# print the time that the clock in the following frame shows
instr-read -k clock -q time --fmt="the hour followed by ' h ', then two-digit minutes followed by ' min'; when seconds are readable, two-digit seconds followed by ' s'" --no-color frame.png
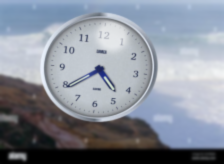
4 h 39 min
